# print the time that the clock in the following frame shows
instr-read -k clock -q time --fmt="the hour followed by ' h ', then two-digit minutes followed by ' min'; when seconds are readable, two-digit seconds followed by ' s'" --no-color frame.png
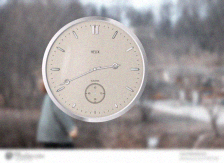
2 h 41 min
